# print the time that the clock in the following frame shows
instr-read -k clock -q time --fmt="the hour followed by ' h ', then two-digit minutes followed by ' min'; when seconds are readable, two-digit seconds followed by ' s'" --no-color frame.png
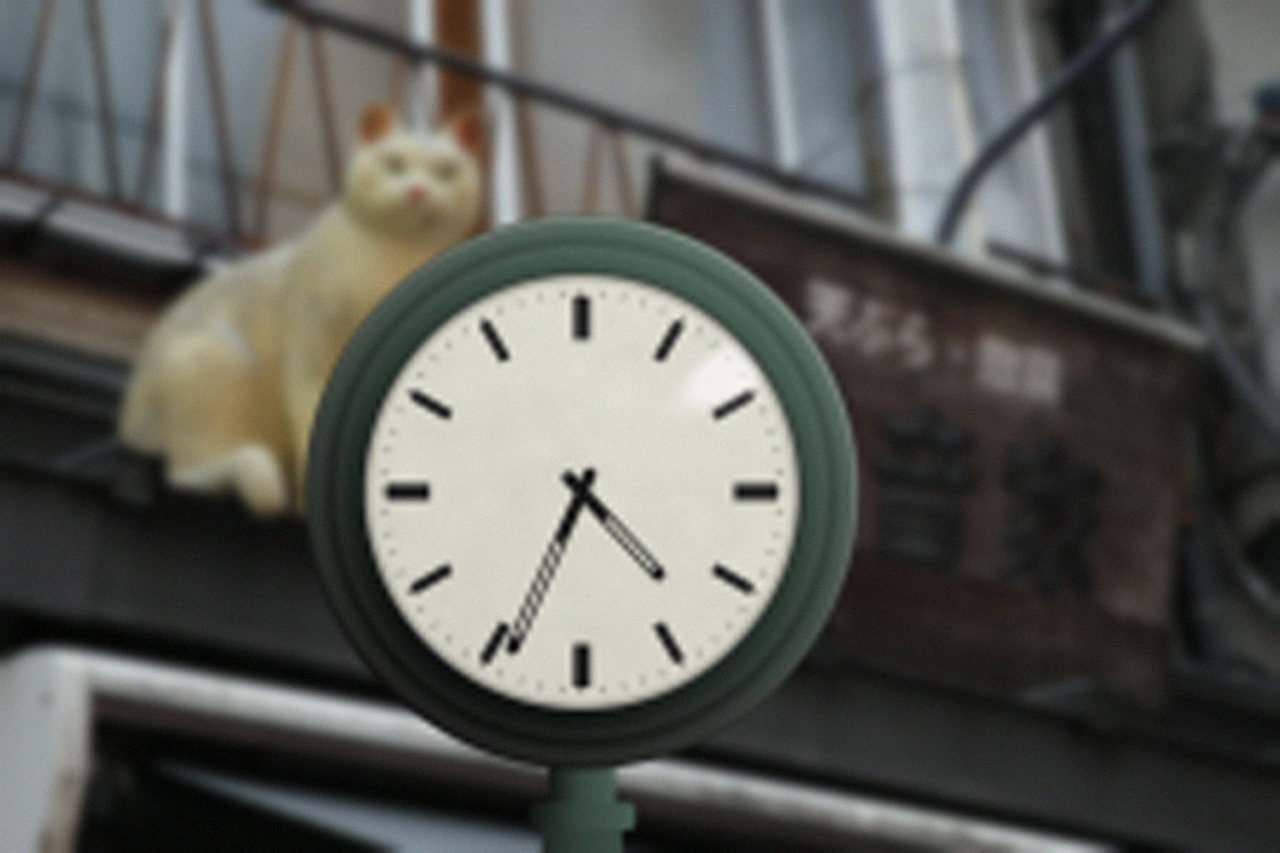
4 h 34 min
